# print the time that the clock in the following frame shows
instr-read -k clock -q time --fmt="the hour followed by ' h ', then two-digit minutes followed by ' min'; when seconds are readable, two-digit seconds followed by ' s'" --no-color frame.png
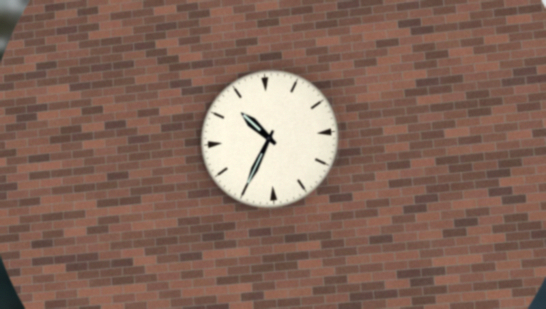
10 h 35 min
